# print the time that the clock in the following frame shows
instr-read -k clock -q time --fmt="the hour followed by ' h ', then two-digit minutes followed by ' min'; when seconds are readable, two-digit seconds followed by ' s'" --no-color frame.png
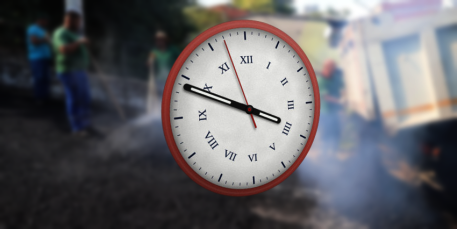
3 h 48 min 57 s
